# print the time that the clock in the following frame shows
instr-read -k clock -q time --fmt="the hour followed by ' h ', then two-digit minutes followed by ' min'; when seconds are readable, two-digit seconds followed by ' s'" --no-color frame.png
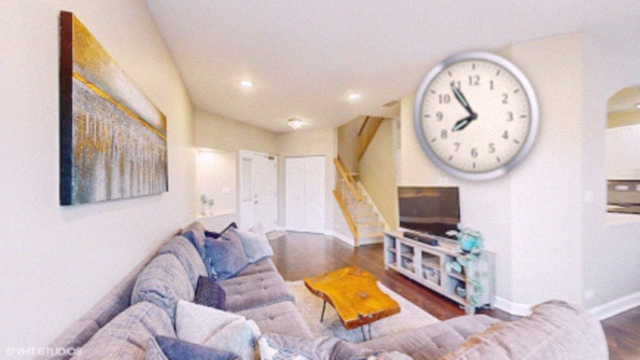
7 h 54 min
